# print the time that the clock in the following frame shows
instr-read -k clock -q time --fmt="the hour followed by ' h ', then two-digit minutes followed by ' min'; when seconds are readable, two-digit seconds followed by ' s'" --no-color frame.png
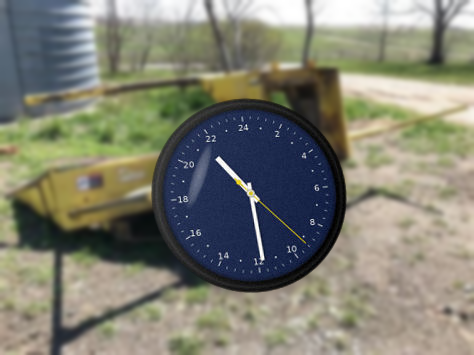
21 h 29 min 23 s
